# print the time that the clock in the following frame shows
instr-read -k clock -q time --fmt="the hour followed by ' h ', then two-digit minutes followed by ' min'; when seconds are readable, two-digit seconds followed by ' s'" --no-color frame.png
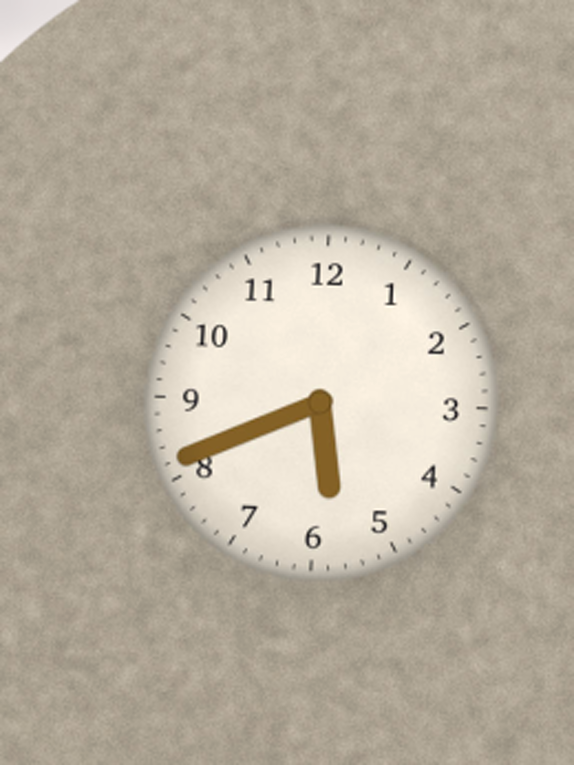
5 h 41 min
